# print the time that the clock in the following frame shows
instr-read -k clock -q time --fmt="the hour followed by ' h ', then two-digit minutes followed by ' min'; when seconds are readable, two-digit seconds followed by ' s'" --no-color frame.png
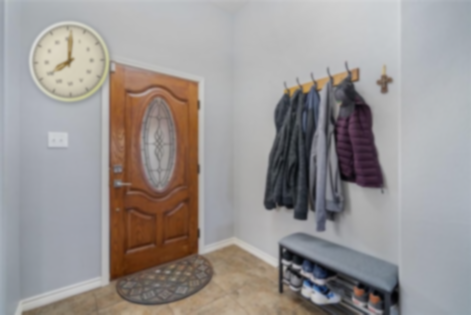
8 h 01 min
